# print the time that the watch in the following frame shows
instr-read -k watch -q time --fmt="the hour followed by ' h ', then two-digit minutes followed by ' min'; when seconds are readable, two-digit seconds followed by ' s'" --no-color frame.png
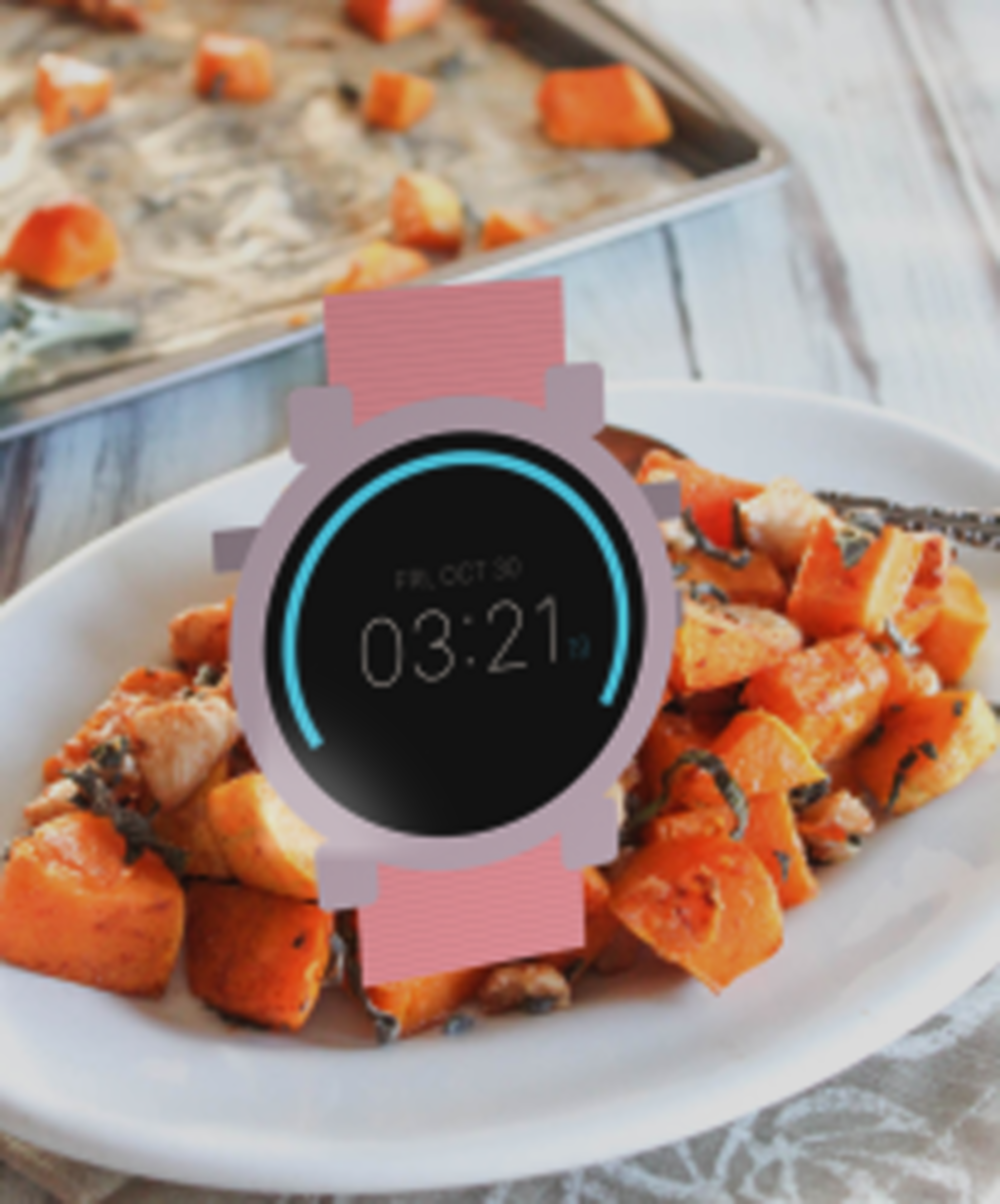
3 h 21 min
